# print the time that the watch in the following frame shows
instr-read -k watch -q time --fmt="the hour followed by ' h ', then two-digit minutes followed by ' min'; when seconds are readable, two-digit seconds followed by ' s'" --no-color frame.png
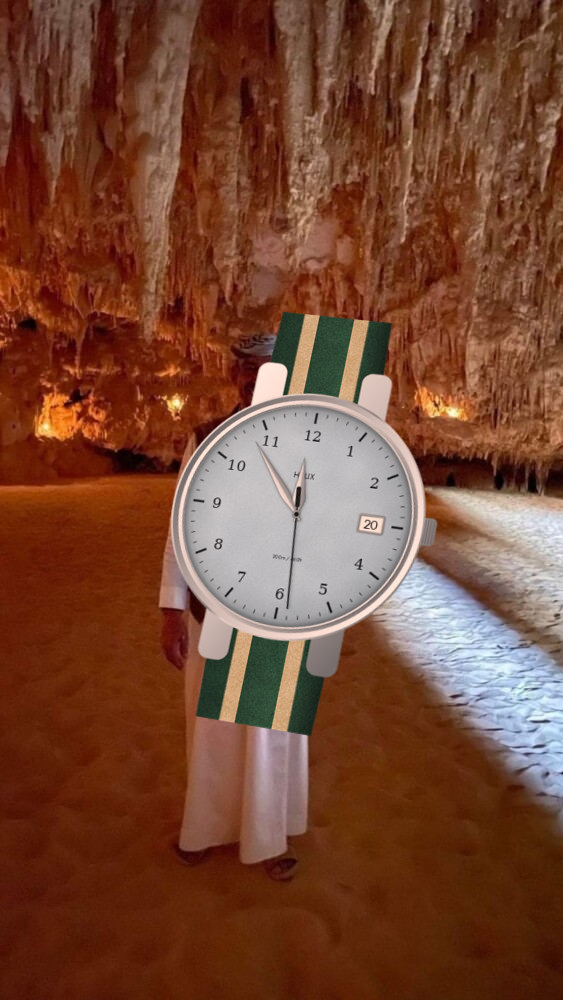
11 h 53 min 29 s
